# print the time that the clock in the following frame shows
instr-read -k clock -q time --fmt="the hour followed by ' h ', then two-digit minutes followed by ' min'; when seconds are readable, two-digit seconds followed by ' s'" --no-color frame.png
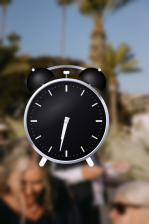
6 h 32 min
